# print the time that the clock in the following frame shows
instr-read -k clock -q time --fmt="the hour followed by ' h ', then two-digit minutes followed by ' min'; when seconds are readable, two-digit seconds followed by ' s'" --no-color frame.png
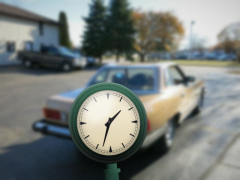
1 h 33 min
